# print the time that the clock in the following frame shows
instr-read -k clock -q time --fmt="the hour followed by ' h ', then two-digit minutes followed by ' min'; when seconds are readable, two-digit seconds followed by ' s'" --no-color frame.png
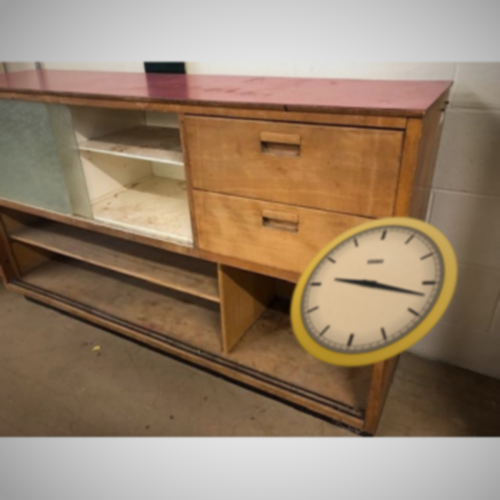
9 h 17 min
